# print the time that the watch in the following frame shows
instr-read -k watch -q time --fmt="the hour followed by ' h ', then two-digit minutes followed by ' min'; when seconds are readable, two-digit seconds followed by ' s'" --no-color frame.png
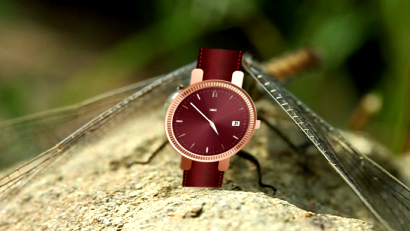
4 h 52 min
